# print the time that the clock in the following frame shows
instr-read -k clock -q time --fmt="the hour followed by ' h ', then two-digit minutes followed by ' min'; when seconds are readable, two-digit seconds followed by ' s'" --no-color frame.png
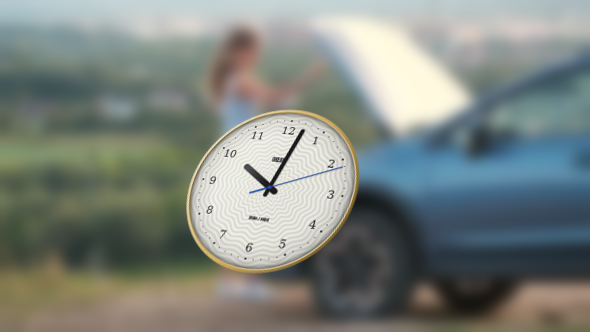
10 h 02 min 11 s
